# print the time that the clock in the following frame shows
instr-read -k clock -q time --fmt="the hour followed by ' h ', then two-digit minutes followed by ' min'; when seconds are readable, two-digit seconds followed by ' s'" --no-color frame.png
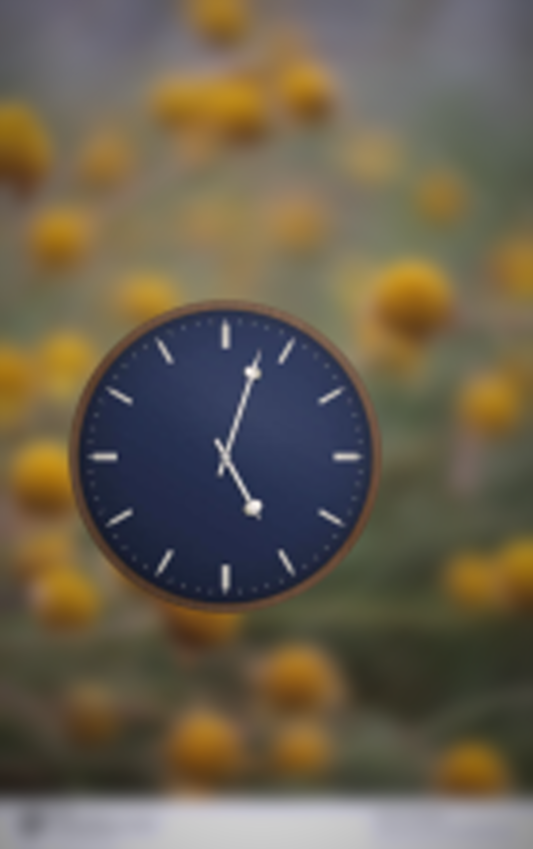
5 h 03 min
